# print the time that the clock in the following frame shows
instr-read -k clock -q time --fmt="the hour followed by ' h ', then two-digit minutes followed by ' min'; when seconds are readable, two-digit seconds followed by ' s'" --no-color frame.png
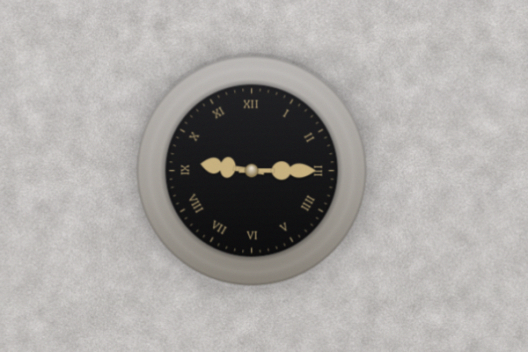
9 h 15 min
